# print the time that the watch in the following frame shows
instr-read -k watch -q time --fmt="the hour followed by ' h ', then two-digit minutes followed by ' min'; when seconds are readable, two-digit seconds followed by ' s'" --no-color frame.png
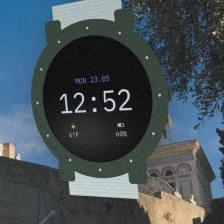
12 h 52 min
